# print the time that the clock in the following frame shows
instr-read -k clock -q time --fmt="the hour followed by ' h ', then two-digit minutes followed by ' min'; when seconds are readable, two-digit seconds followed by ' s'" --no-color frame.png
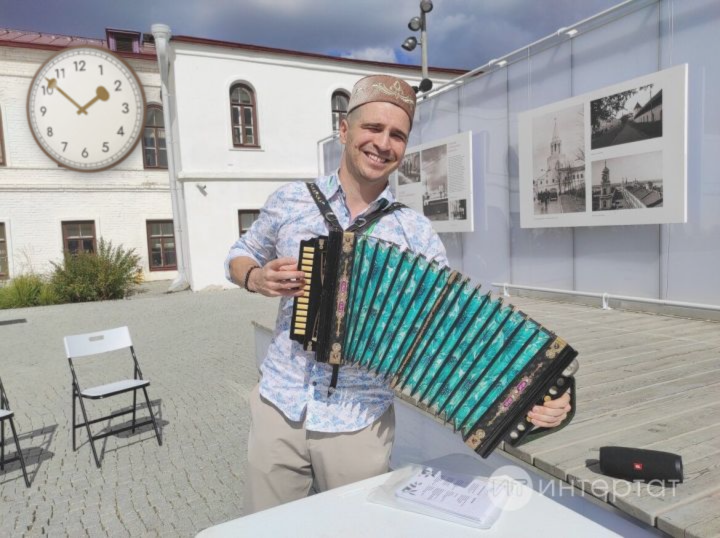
1 h 52 min
